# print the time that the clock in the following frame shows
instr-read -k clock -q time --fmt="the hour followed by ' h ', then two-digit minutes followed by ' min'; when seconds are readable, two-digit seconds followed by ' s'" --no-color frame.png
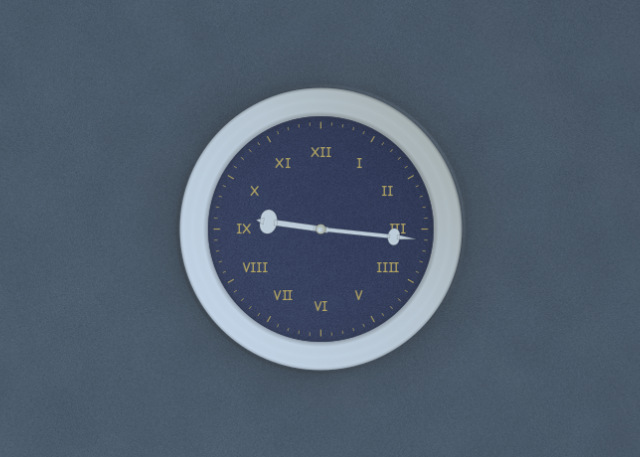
9 h 16 min
